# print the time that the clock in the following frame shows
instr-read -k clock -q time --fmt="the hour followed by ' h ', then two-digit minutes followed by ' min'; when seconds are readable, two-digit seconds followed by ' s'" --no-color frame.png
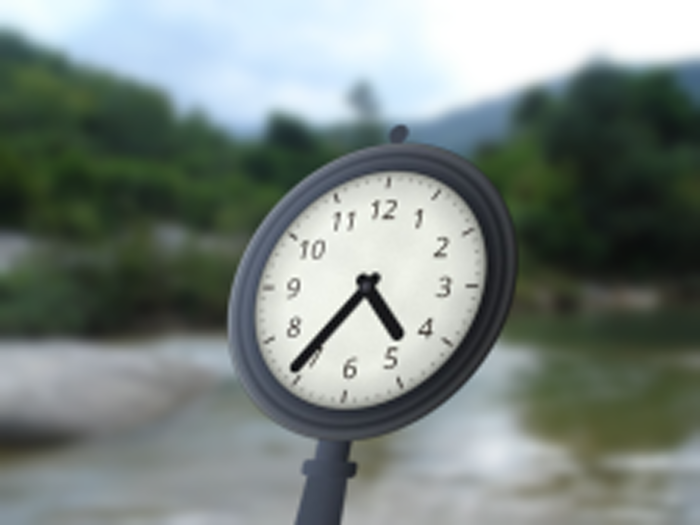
4 h 36 min
